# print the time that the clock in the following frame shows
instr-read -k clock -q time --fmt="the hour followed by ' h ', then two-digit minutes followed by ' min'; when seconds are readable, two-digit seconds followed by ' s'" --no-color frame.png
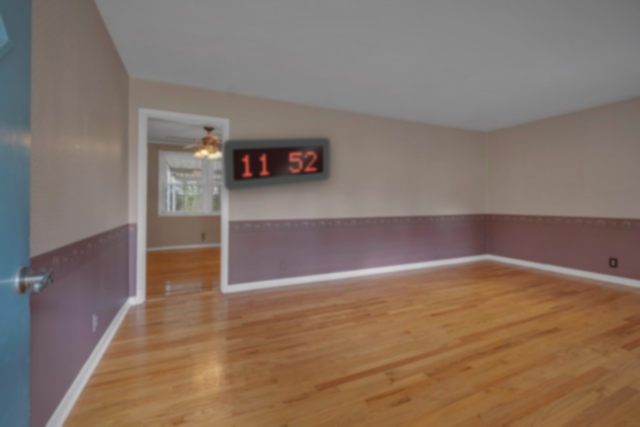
11 h 52 min
